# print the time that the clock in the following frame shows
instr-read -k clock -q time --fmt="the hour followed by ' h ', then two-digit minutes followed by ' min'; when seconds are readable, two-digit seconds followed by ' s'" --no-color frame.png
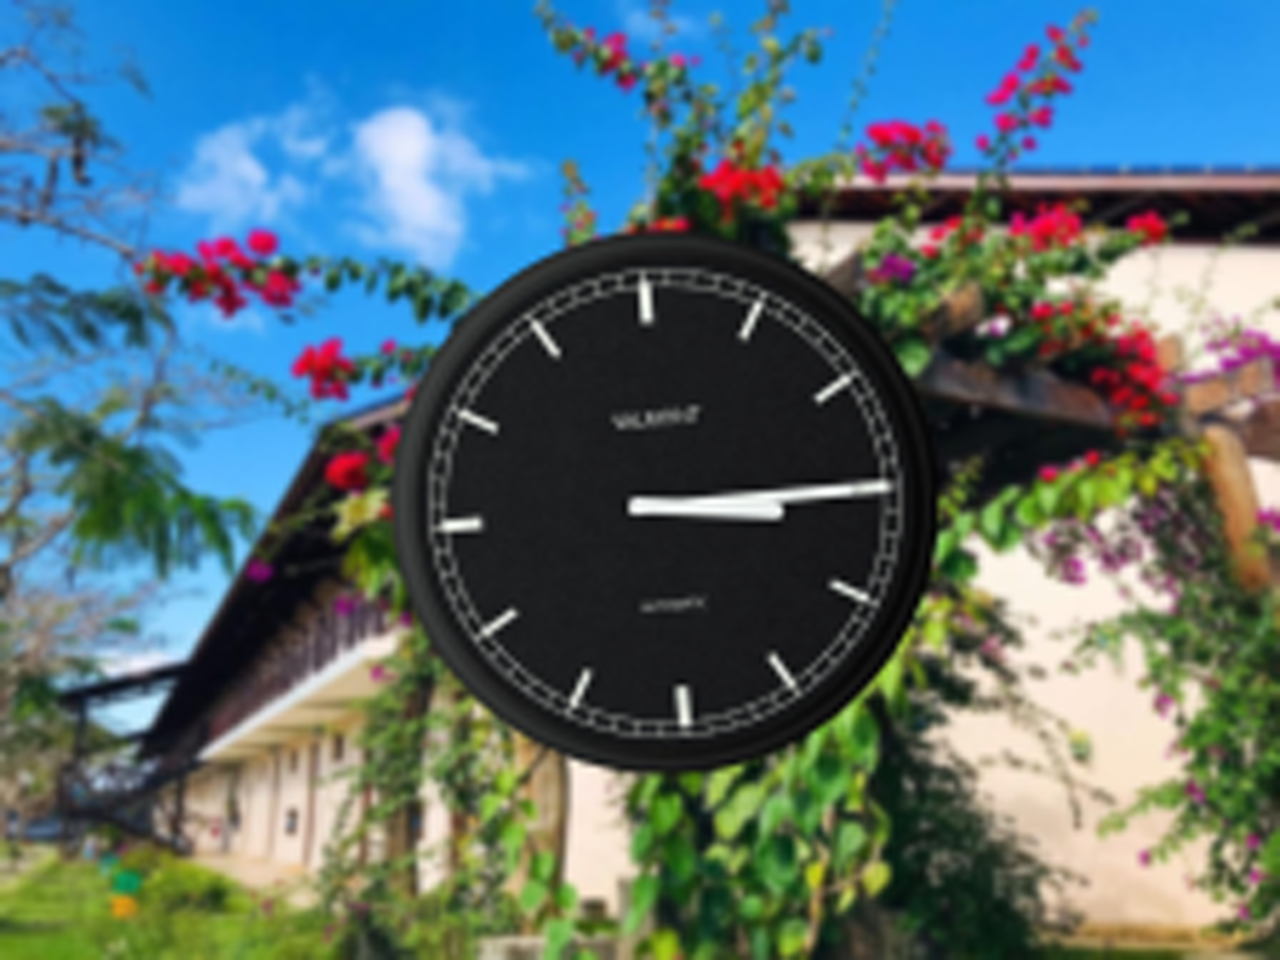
3 h 15 min
